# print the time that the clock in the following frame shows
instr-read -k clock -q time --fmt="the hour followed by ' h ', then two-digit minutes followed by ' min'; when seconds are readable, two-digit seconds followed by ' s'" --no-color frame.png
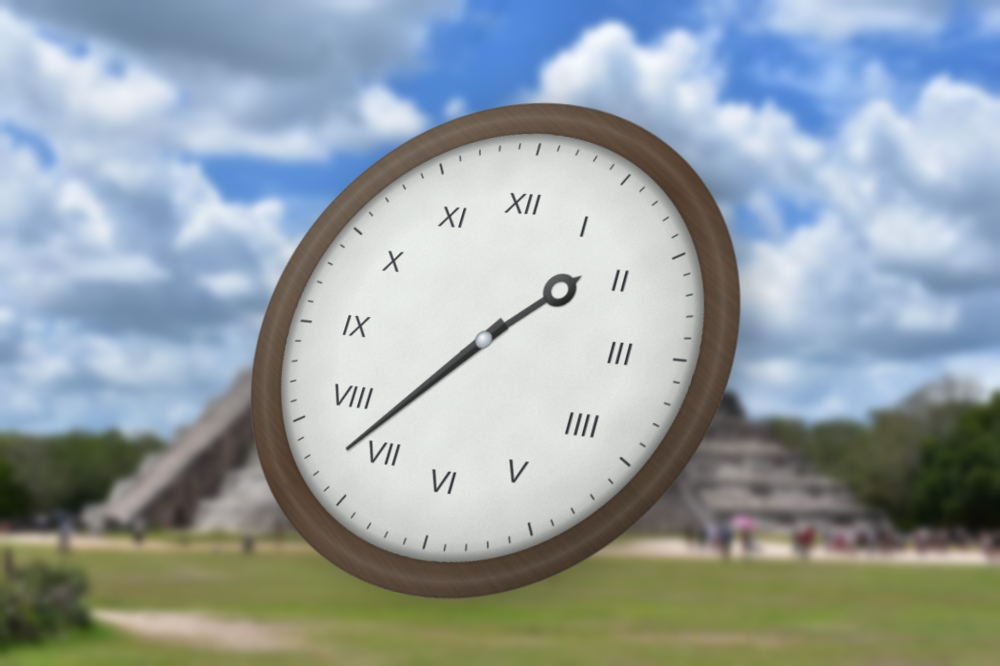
1 h 37 min
